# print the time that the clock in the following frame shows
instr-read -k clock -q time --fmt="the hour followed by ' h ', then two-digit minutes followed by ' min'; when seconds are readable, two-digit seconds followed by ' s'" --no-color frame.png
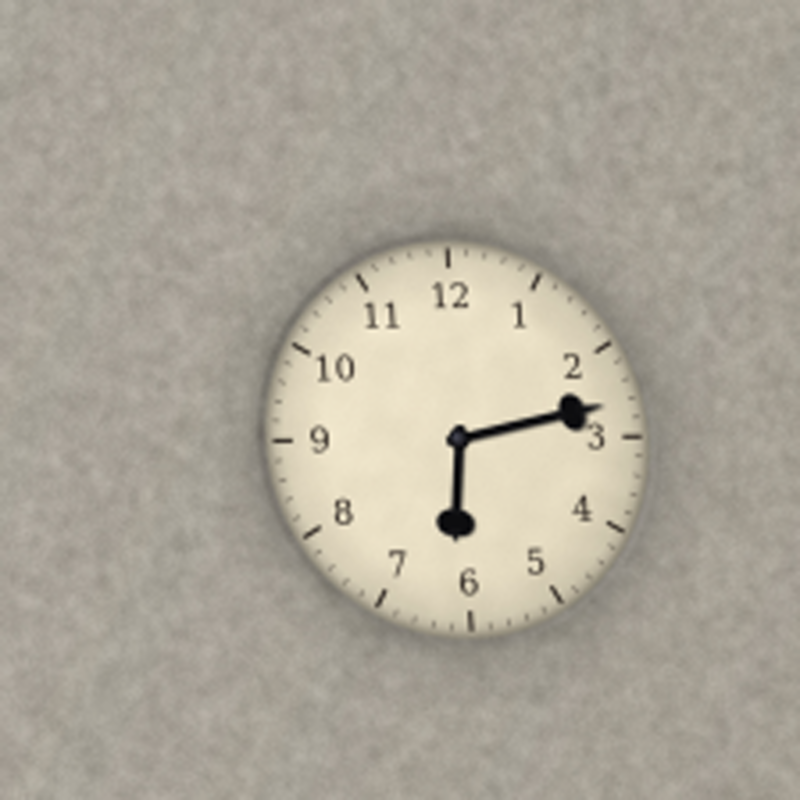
6 h 13 min
